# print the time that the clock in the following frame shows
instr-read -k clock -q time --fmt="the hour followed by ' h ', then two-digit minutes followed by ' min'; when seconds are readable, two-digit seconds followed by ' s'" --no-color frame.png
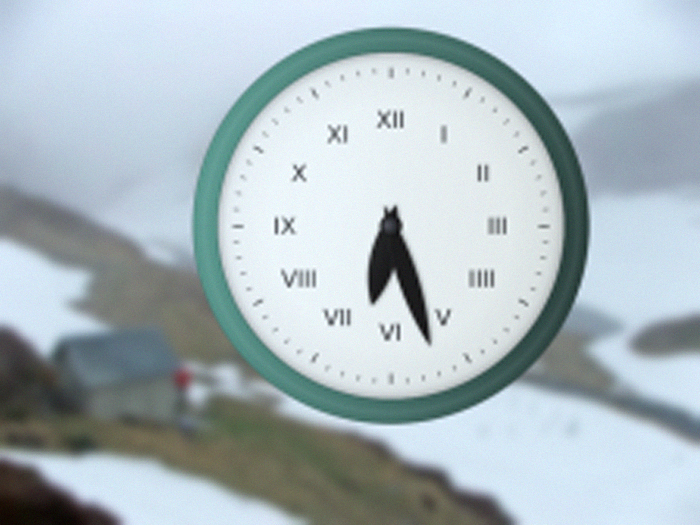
6 h 27 min
